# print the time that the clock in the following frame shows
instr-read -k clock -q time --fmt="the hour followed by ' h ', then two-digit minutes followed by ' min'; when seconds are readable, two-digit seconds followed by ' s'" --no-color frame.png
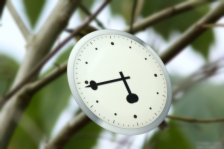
5 h 44 min
